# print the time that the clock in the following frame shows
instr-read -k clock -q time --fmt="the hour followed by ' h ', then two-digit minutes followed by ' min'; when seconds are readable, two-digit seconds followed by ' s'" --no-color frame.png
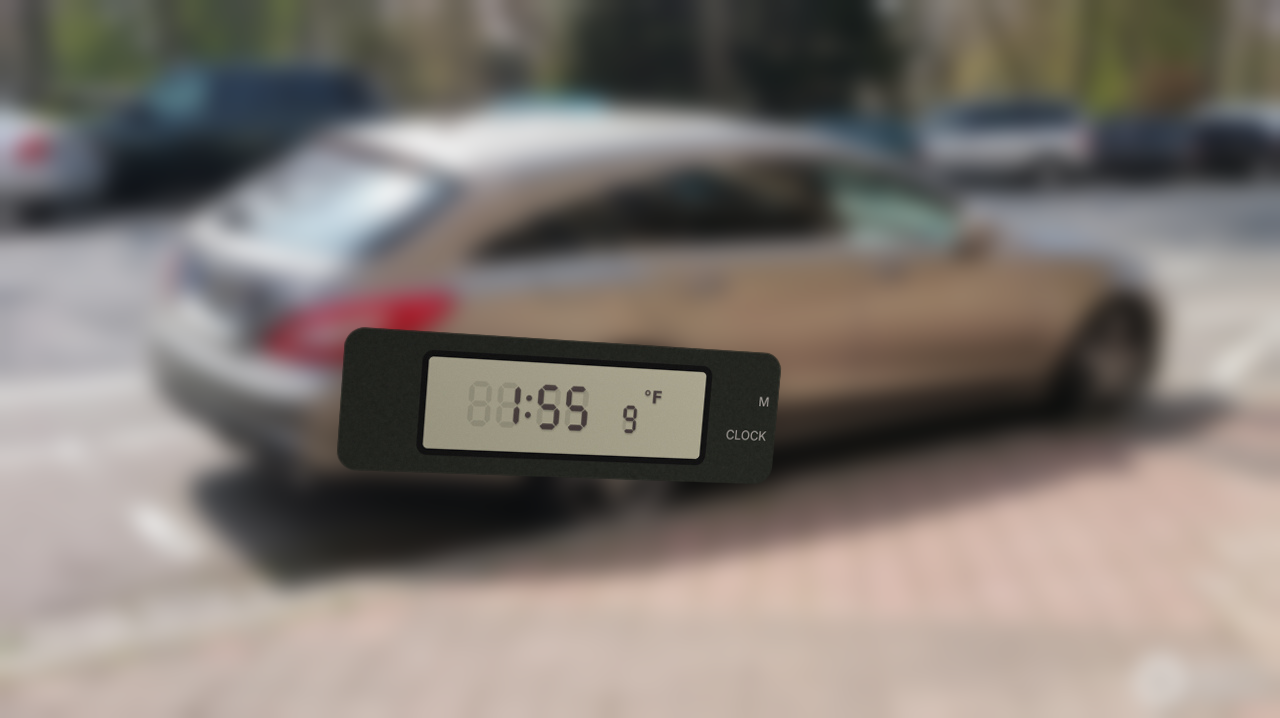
1 h 55 min
